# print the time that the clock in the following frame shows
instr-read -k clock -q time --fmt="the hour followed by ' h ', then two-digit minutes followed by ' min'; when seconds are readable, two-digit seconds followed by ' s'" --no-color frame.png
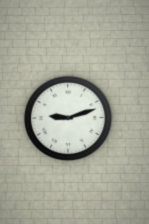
9 h 12 min
